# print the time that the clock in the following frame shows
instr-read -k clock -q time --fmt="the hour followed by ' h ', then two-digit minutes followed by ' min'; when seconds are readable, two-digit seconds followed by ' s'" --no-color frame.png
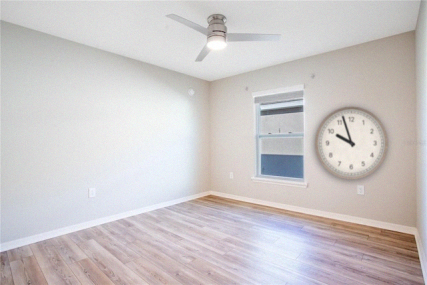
9 h 57 min
